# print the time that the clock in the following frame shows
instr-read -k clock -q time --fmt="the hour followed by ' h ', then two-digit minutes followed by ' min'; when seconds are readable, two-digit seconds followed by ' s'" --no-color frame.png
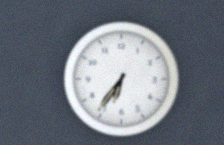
6 h 36 min
